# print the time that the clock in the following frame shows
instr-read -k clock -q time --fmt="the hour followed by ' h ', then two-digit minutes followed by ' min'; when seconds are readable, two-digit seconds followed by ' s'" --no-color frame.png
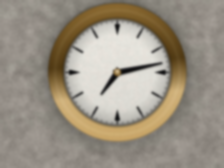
7 h 13 min
